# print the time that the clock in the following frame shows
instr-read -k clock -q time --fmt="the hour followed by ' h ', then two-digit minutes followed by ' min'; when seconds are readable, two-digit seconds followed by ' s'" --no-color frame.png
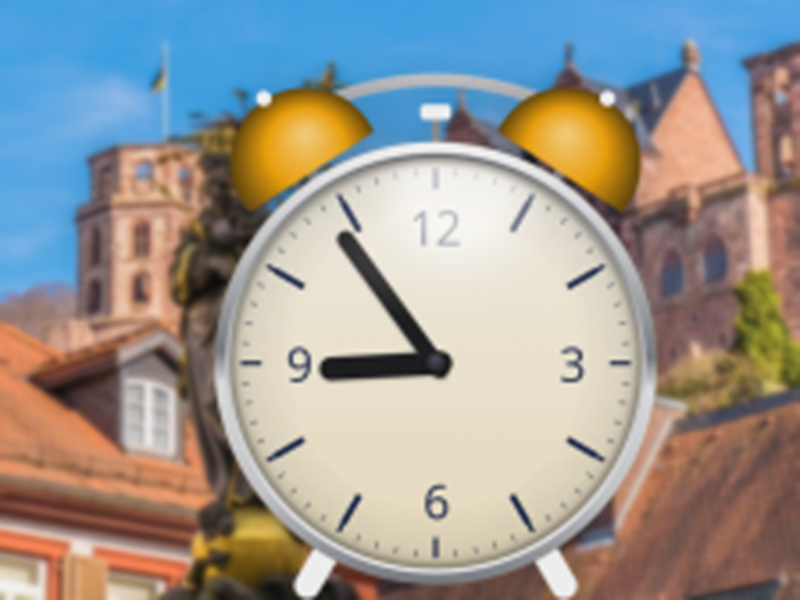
8 h 54 min
